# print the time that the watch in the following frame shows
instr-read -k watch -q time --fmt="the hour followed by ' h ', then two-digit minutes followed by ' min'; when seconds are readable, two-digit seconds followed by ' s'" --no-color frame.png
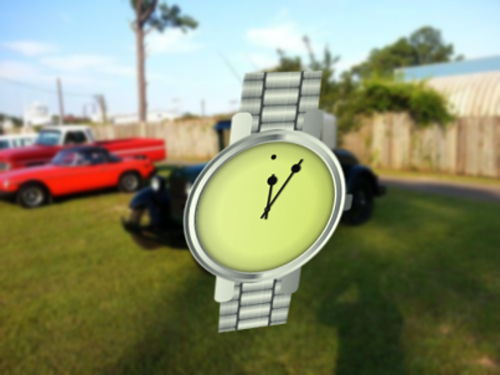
12 h 05 min
